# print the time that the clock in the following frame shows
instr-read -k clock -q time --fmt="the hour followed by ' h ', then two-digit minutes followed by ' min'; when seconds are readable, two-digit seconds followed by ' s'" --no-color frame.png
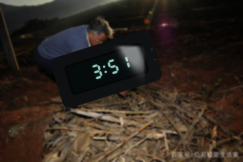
3 h 51 min
